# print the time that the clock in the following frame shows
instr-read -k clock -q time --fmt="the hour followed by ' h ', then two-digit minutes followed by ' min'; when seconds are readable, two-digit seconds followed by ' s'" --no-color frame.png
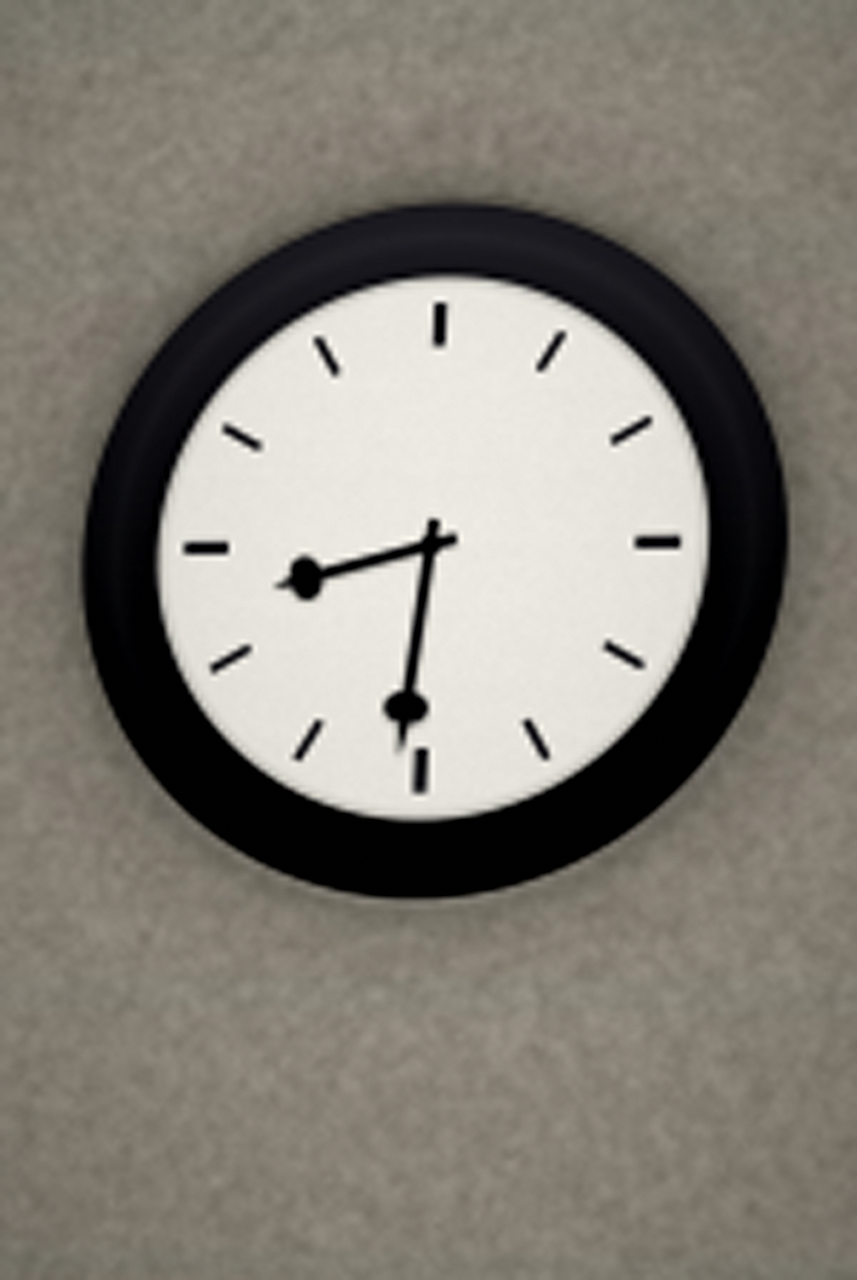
8 h 31 min
